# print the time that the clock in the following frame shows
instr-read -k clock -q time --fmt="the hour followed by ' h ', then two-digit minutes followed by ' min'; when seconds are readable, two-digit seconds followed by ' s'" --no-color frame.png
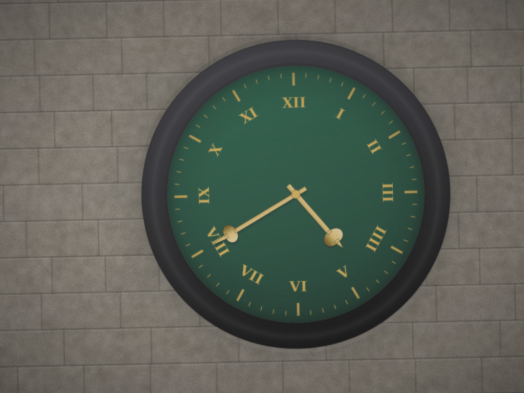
4 h 40 min
